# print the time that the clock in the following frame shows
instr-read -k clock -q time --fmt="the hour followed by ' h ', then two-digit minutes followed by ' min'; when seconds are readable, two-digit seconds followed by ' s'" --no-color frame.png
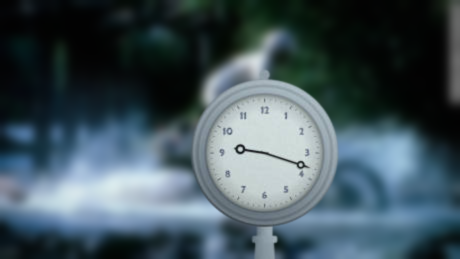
9 h 18 min
